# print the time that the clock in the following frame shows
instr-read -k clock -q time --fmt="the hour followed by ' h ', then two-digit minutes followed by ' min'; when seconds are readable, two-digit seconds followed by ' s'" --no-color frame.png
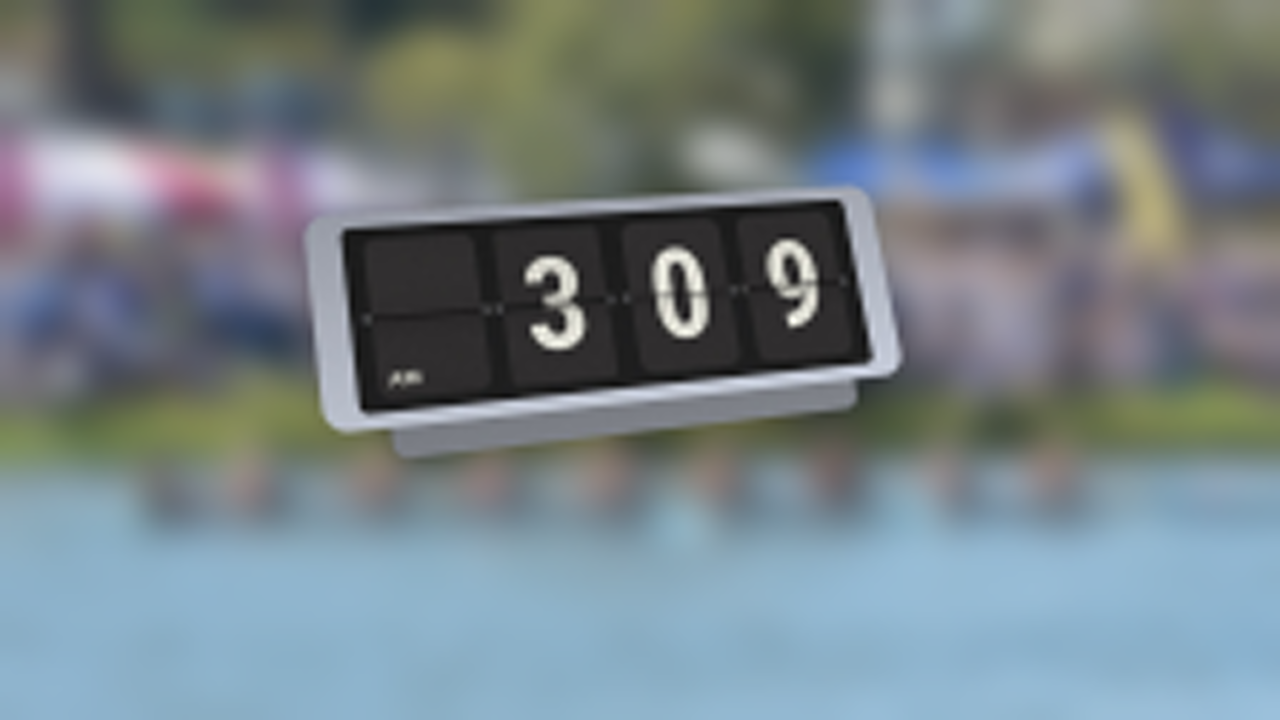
3 h 09 min
